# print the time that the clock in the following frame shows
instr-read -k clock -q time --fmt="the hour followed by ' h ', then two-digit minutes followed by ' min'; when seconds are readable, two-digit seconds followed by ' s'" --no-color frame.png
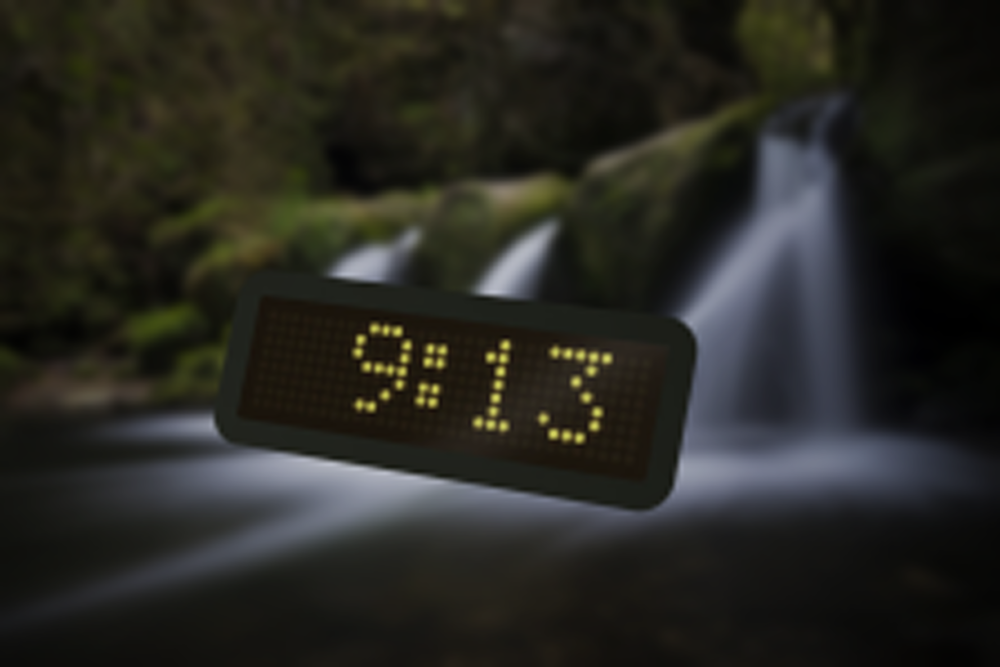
9 h 13 min
